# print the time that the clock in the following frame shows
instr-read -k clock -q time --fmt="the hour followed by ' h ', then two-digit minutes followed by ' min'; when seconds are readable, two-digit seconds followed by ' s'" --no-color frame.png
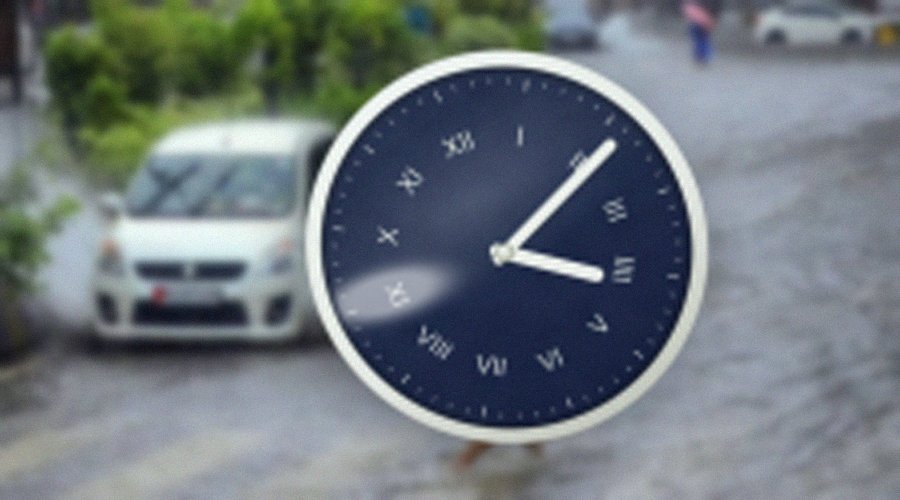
4 h 11 min
